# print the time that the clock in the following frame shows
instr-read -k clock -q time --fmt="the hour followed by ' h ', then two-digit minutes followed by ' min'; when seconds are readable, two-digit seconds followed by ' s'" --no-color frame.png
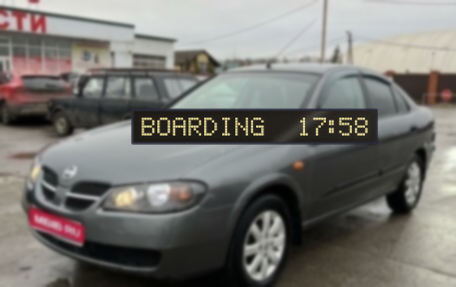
17 h 58 min
